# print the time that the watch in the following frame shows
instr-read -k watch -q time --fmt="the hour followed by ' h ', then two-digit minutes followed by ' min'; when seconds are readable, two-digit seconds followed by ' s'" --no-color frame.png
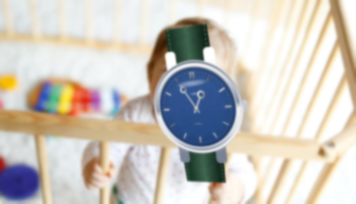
12 h 55 min
